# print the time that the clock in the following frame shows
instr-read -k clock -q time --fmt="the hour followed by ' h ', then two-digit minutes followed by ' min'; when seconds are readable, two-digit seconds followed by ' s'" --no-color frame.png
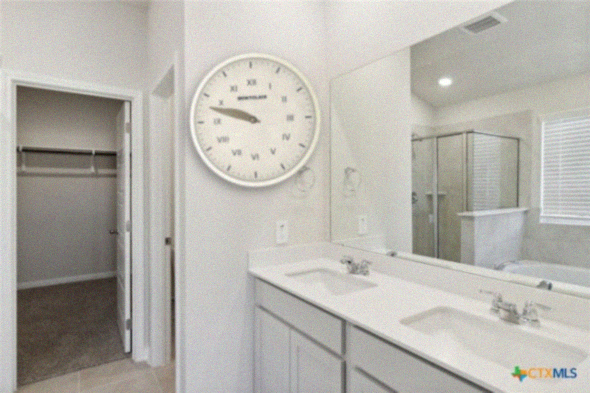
9 h 48 min
